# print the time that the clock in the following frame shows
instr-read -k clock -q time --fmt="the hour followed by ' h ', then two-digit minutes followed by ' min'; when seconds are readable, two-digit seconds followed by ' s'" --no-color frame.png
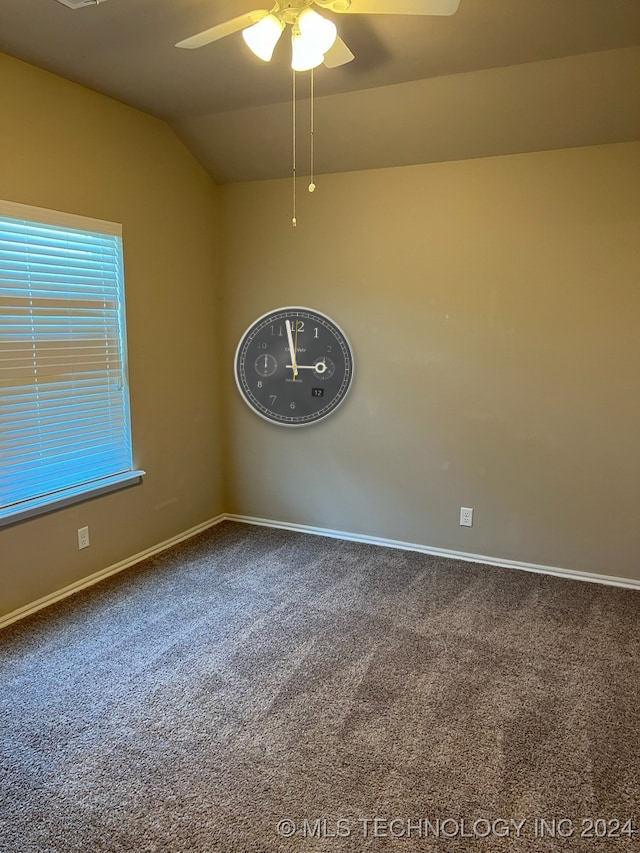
2 h 58 min
